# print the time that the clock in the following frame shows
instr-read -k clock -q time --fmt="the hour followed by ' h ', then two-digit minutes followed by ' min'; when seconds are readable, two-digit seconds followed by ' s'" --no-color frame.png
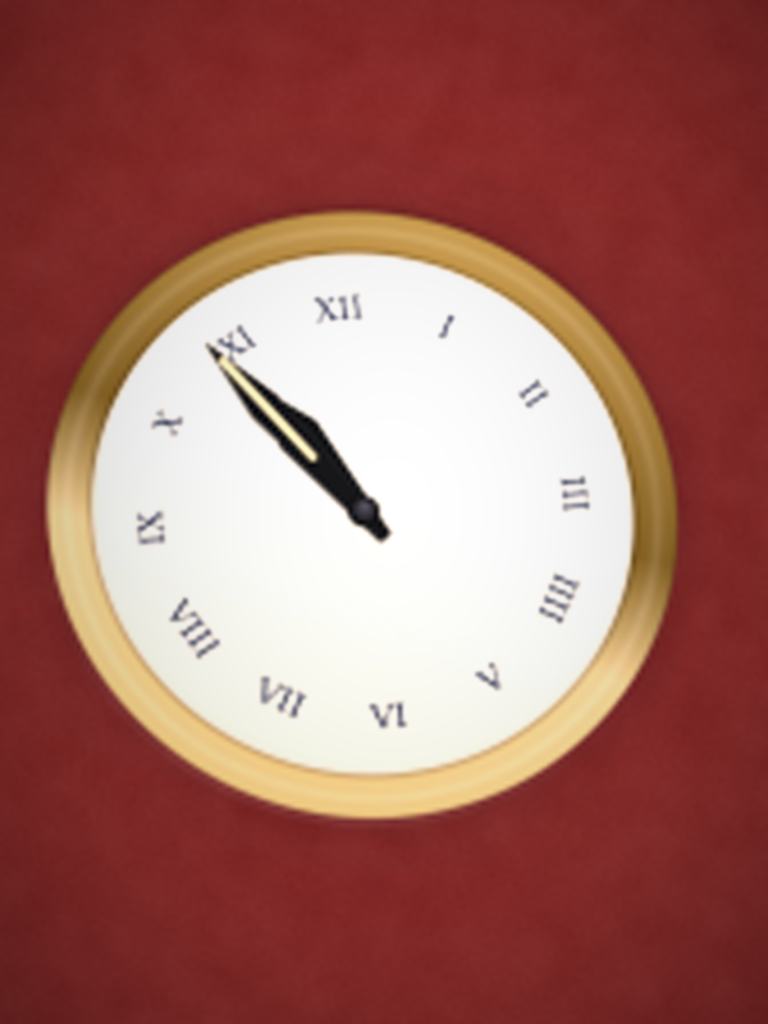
10 h 54 min
